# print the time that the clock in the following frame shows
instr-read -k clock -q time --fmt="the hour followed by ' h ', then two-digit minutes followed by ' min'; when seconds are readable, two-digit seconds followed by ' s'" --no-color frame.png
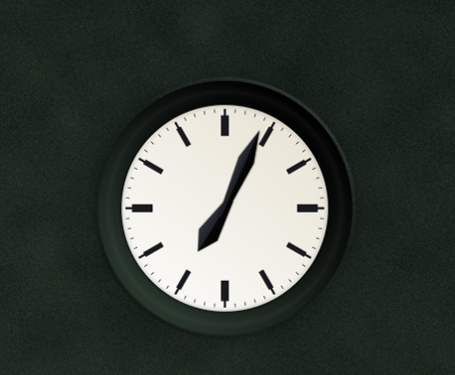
7 h 04 min
